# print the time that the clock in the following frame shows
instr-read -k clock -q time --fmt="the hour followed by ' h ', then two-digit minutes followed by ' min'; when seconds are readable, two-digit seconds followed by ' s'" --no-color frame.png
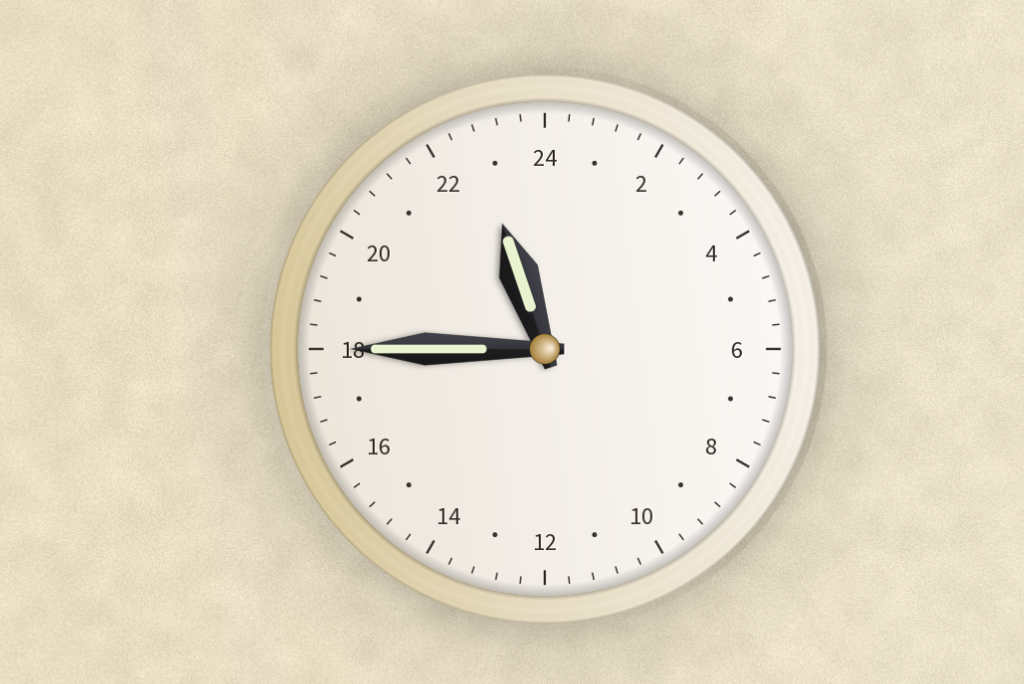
22 h 45 min
